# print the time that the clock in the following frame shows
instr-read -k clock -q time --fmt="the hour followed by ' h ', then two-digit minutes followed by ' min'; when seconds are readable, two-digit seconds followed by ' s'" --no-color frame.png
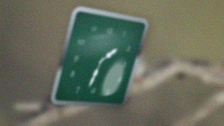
1 h 32 min
